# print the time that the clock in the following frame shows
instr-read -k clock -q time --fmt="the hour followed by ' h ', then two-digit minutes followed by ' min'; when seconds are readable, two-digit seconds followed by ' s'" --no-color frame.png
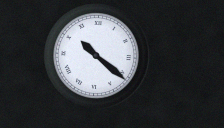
10 h 21 min
